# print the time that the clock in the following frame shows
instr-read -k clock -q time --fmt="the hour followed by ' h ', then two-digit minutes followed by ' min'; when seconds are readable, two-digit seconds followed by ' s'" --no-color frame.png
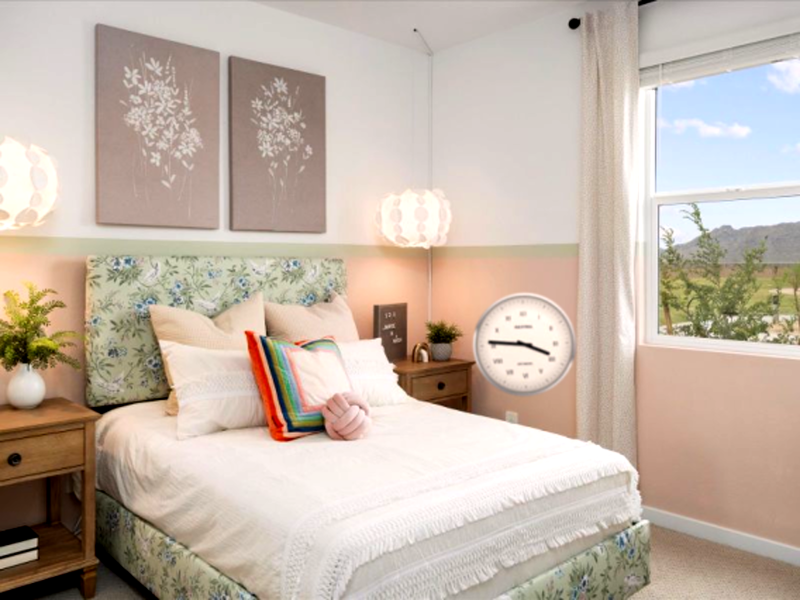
3 h 46 min
